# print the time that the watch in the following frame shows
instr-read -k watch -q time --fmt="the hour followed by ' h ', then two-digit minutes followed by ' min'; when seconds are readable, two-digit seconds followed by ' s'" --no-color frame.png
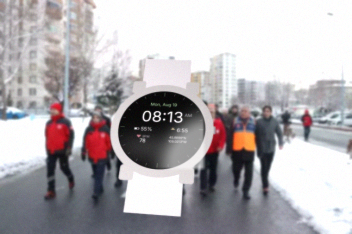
8 h 13 min
